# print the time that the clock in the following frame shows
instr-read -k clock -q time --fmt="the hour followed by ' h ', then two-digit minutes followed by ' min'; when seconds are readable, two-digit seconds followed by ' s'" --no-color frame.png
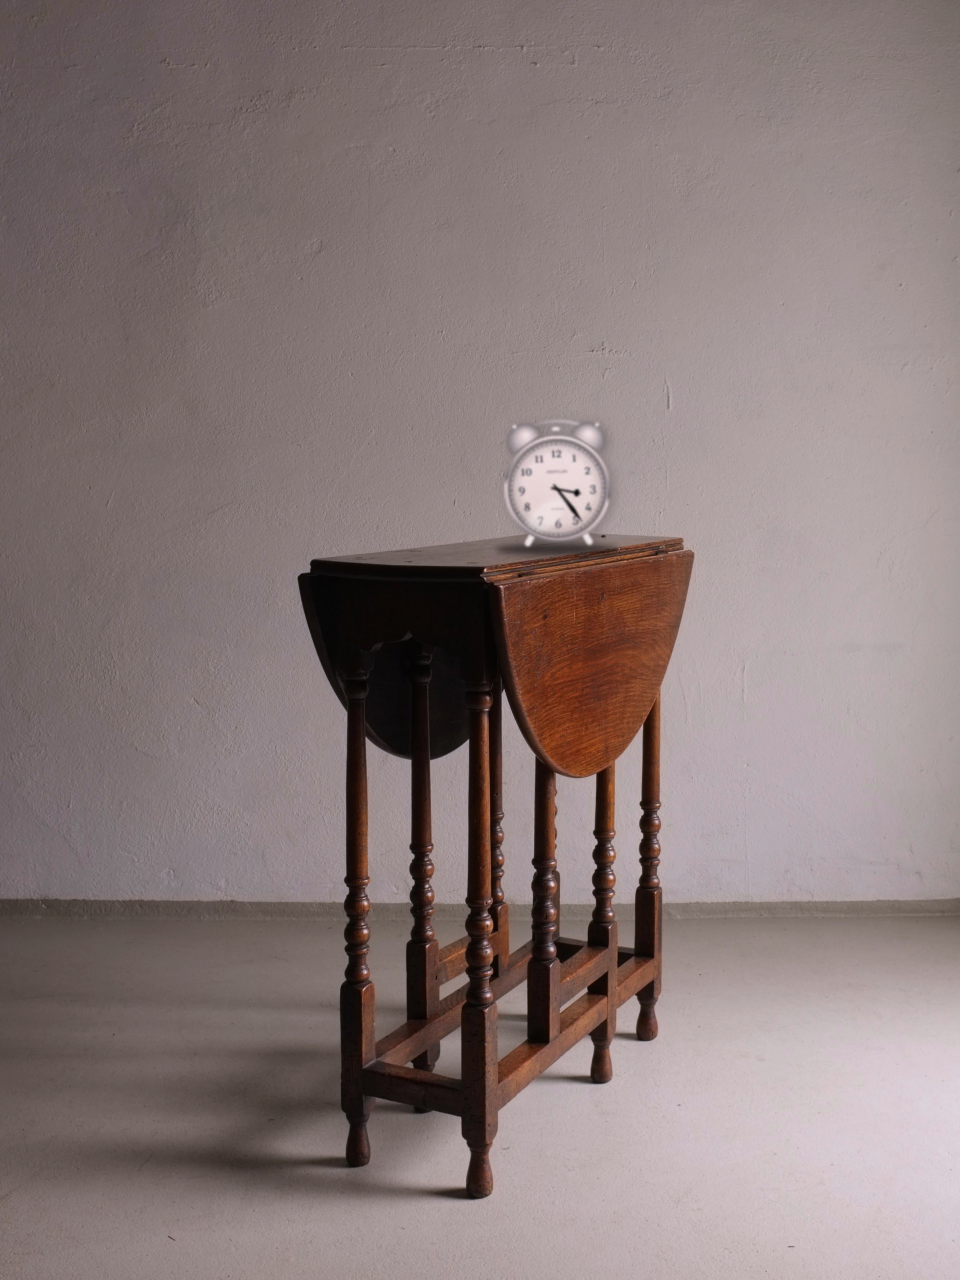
3 h 24 min
